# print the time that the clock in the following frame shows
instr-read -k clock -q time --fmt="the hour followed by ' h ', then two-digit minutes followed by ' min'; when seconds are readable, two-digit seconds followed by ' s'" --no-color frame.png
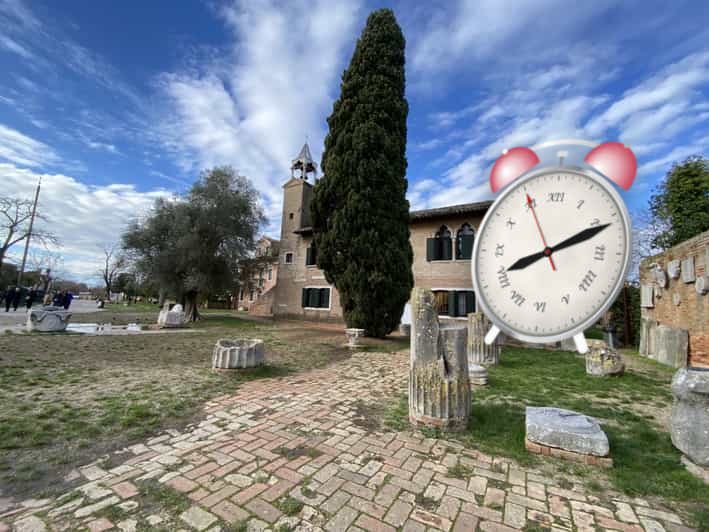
8 h 10 min 55 s
